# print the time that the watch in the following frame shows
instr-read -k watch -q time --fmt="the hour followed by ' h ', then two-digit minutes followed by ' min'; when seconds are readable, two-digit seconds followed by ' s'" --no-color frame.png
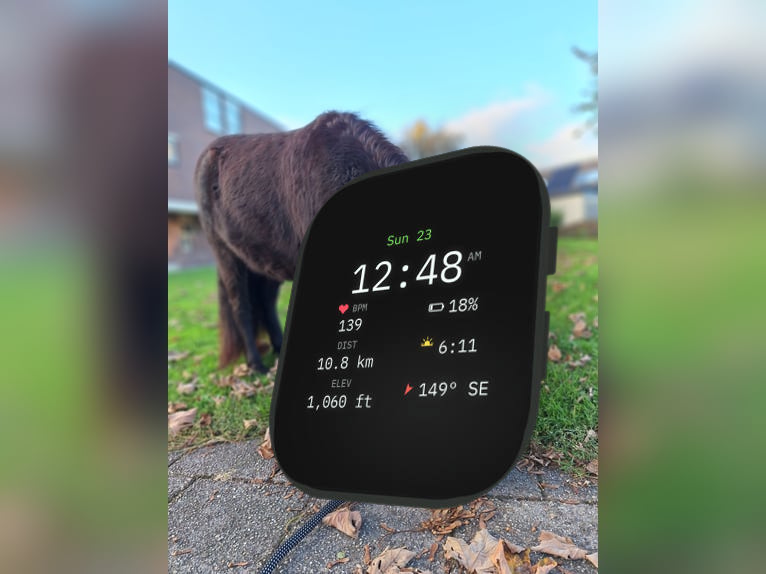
12 h 48 min
